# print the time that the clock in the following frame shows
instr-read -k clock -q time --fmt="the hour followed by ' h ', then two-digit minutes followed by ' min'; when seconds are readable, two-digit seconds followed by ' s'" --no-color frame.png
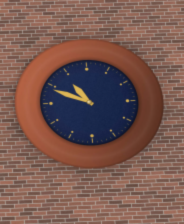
10 h 49 min
